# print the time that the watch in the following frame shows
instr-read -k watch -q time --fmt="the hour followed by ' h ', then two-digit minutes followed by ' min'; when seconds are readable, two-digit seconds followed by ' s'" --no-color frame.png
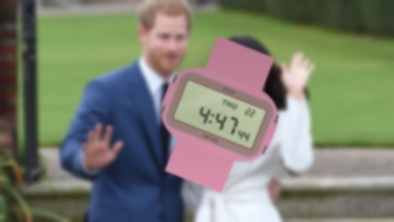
4 h 47 min
